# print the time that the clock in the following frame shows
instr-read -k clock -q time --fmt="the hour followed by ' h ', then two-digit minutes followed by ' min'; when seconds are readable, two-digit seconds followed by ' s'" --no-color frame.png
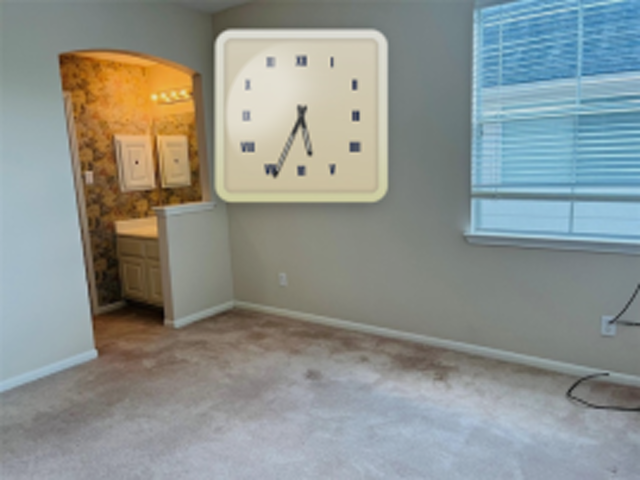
5 h 34 min
